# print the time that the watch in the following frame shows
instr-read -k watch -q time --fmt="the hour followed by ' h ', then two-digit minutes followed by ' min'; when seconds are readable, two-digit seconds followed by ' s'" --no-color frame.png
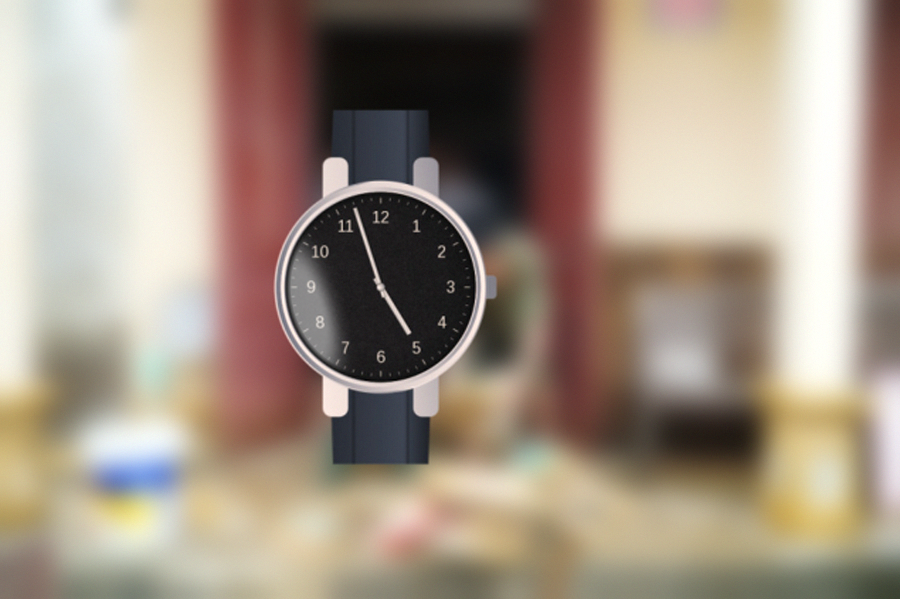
4 h 57 min
